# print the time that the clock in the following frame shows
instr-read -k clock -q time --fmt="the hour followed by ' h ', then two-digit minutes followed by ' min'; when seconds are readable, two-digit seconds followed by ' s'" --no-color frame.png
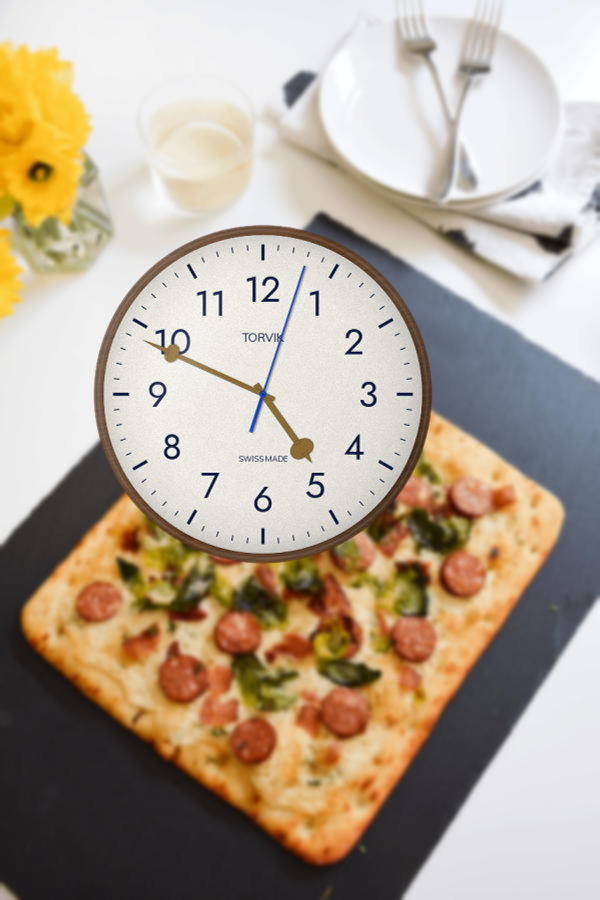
4 h 49 min 03 s
